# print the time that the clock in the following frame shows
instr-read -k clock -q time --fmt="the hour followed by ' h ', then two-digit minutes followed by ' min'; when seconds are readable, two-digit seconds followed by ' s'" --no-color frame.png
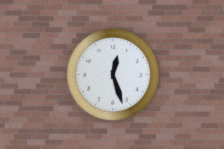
12 h 27 min
